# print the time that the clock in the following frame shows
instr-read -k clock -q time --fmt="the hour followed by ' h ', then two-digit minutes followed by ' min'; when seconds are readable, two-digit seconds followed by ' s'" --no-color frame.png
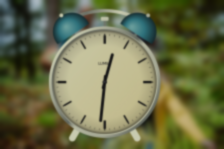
12 h 31 min
